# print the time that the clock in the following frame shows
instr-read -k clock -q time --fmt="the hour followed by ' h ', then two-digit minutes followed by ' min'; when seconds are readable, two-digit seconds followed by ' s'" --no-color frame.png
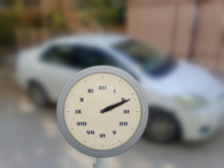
2 h 11 min
